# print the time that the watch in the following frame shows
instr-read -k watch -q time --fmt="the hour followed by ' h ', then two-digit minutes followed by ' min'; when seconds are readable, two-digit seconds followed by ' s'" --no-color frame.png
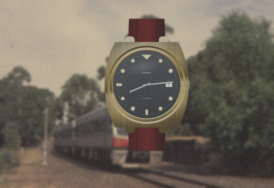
8 h 14 min
